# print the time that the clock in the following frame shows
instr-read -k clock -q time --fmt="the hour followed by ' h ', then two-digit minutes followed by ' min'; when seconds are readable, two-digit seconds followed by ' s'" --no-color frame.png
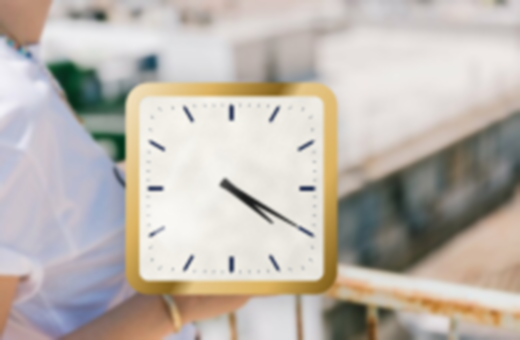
4 h 20 min
